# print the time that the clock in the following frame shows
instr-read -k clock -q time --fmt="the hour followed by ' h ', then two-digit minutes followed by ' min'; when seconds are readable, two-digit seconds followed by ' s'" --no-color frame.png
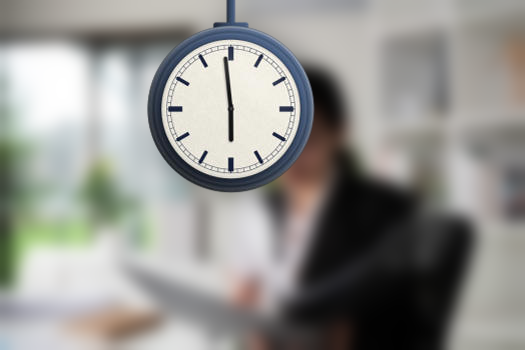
5 h 59 min
